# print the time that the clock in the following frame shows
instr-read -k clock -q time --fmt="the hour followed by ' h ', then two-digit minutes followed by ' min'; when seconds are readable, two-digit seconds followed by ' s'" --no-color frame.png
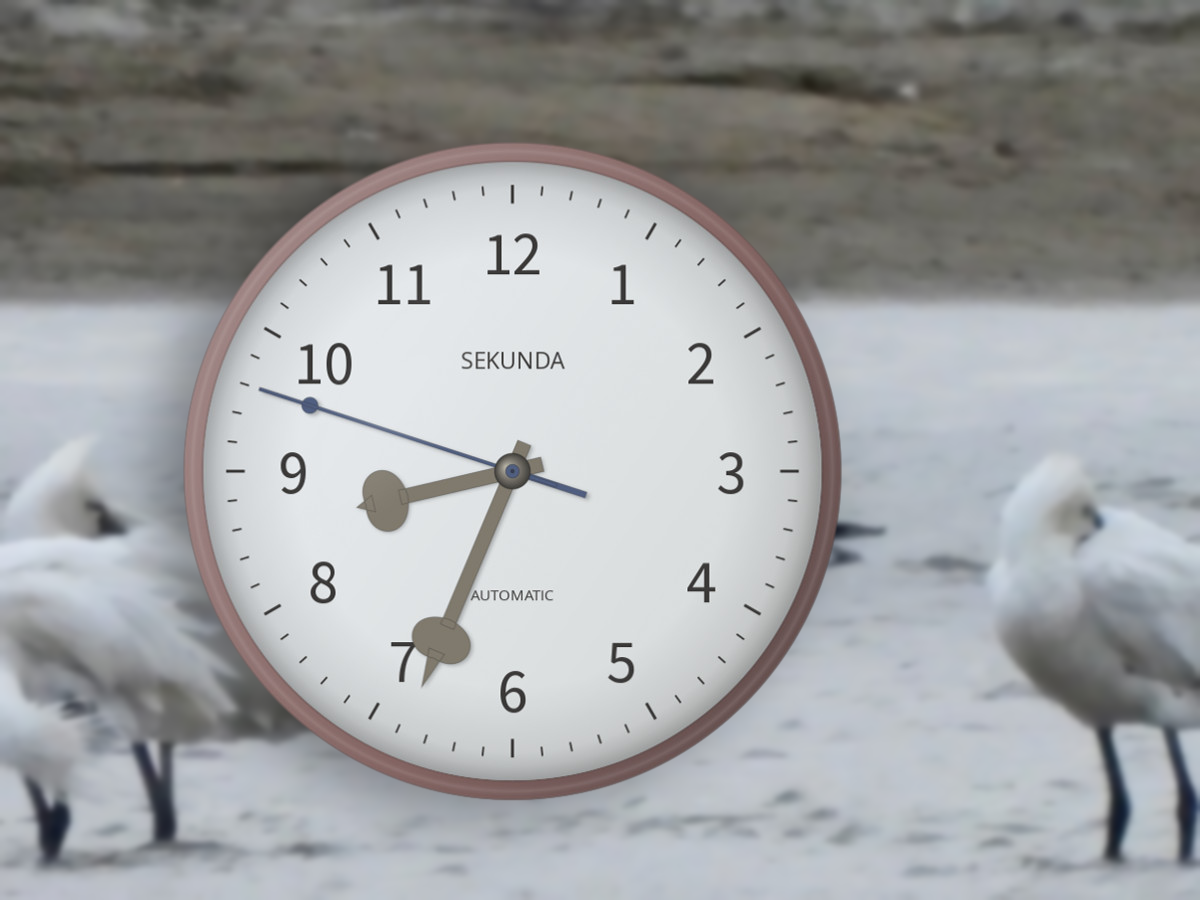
8 h 33 min 48 s
